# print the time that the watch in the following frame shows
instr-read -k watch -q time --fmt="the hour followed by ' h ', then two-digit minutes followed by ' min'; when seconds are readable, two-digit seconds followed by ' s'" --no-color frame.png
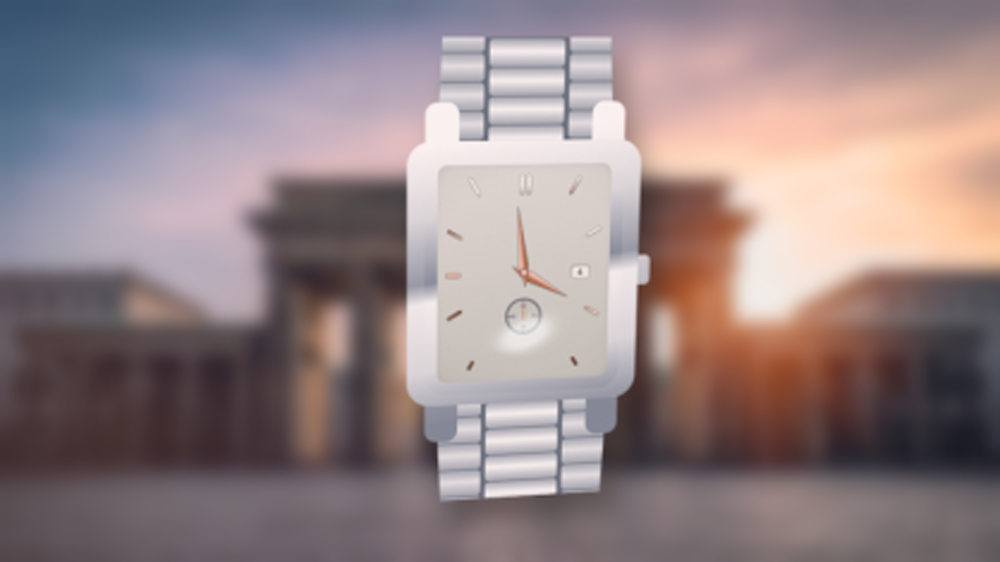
3 h 59 min
